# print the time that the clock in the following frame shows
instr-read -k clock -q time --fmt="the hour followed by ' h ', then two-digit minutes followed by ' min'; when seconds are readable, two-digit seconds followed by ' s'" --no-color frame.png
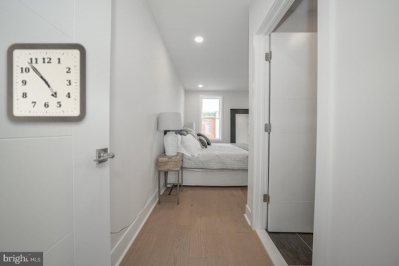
4 h 53 min
